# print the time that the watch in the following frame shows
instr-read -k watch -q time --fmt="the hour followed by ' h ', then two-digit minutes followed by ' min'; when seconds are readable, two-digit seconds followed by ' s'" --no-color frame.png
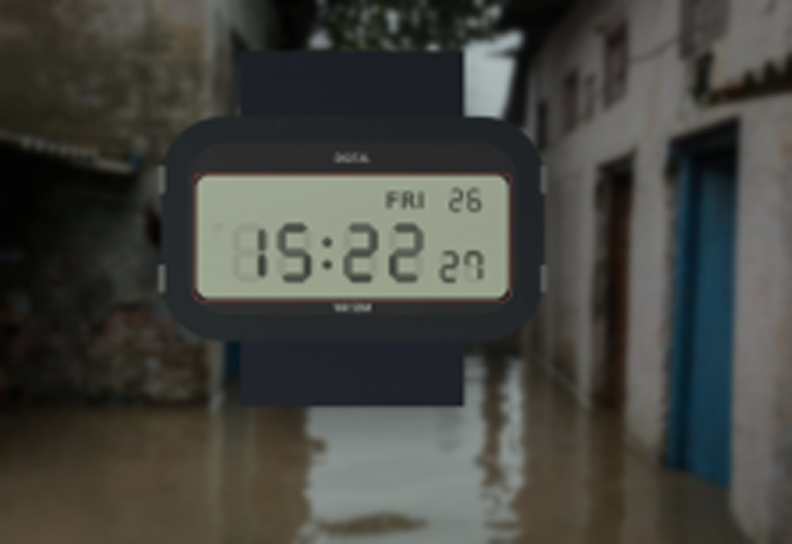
15 h 22 min 27 s
